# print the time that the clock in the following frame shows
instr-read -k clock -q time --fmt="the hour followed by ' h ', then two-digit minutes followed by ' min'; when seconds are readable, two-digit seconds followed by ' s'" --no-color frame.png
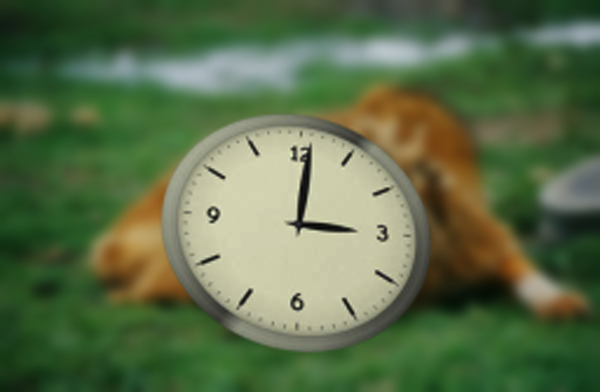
3 h 01 min
